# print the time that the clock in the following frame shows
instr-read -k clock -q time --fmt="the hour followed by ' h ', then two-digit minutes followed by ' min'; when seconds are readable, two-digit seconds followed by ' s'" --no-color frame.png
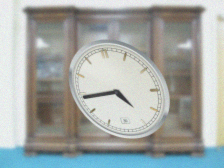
4 h 44 min
